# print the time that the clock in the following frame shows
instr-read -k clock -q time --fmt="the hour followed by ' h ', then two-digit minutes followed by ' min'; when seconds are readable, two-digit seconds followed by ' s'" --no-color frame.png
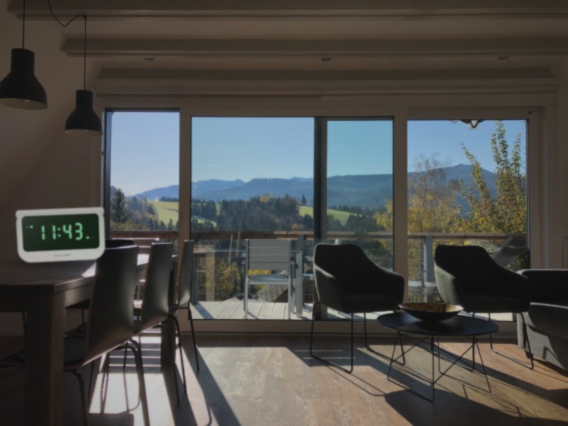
11 h 43 min
